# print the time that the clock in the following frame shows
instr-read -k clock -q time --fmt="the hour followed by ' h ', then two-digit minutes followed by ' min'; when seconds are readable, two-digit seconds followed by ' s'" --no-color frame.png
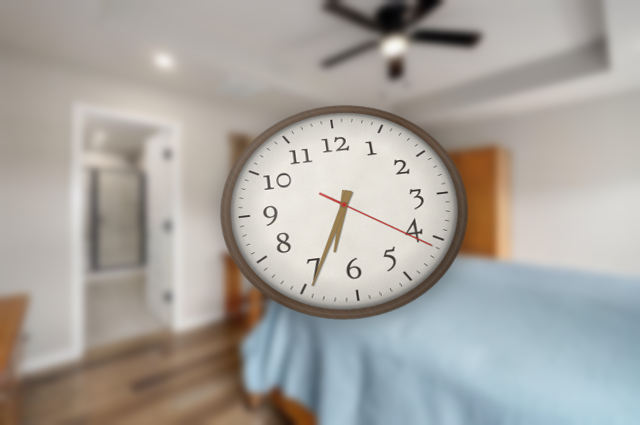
6 h 34 min 21 s
